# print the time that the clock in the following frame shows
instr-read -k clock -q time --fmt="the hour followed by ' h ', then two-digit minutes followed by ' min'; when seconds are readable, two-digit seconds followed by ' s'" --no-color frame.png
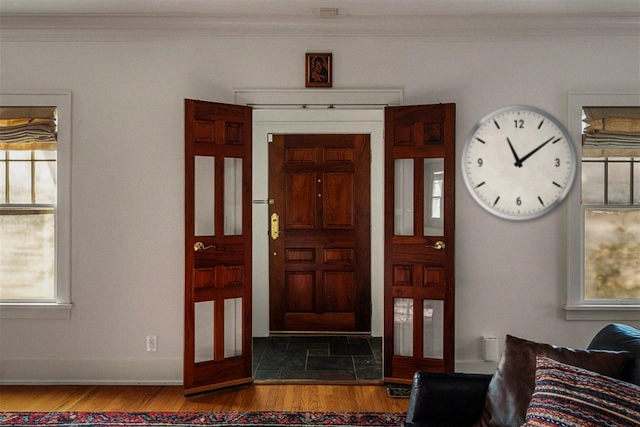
11 h 09 min
